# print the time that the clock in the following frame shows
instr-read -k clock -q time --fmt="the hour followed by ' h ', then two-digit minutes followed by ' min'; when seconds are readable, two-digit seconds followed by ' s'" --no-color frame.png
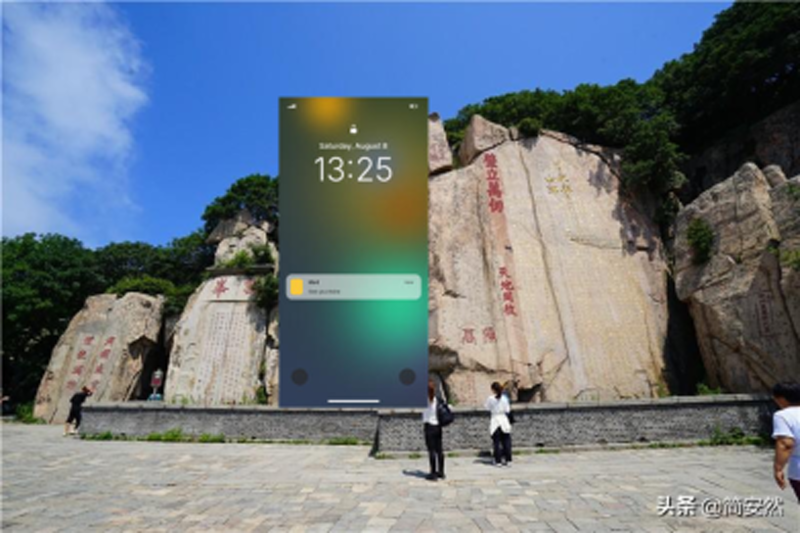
13 h 25 min
